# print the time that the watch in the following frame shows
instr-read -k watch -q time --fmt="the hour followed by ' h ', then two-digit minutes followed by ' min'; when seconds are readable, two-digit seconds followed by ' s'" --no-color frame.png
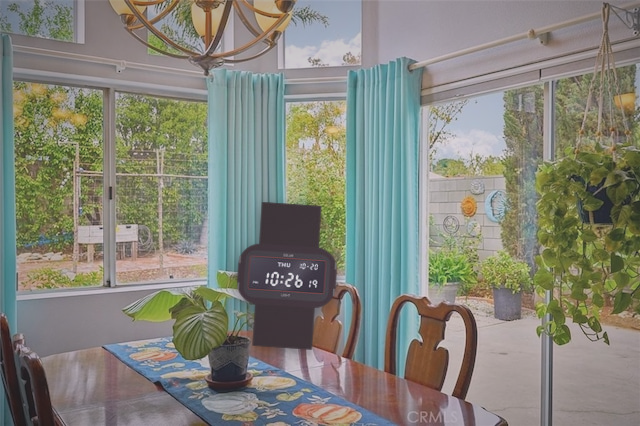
10 h 26 min 19 s
